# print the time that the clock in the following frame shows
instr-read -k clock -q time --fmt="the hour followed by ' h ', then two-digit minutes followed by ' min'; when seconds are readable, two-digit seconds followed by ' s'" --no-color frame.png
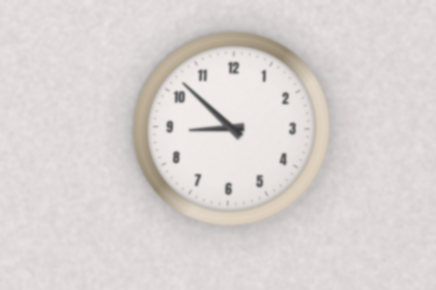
8 h 52 min
